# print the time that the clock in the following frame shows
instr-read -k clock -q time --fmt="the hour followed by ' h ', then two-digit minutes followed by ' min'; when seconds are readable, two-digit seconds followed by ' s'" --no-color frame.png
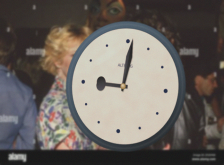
9 h 01 min
